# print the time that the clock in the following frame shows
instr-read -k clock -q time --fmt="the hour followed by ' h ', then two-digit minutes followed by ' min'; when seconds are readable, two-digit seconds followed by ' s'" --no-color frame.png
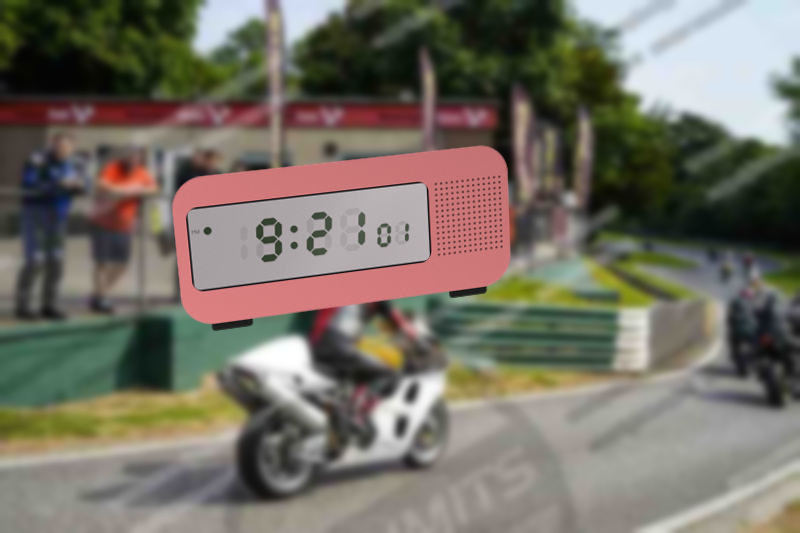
9 h 21 min 01 s
